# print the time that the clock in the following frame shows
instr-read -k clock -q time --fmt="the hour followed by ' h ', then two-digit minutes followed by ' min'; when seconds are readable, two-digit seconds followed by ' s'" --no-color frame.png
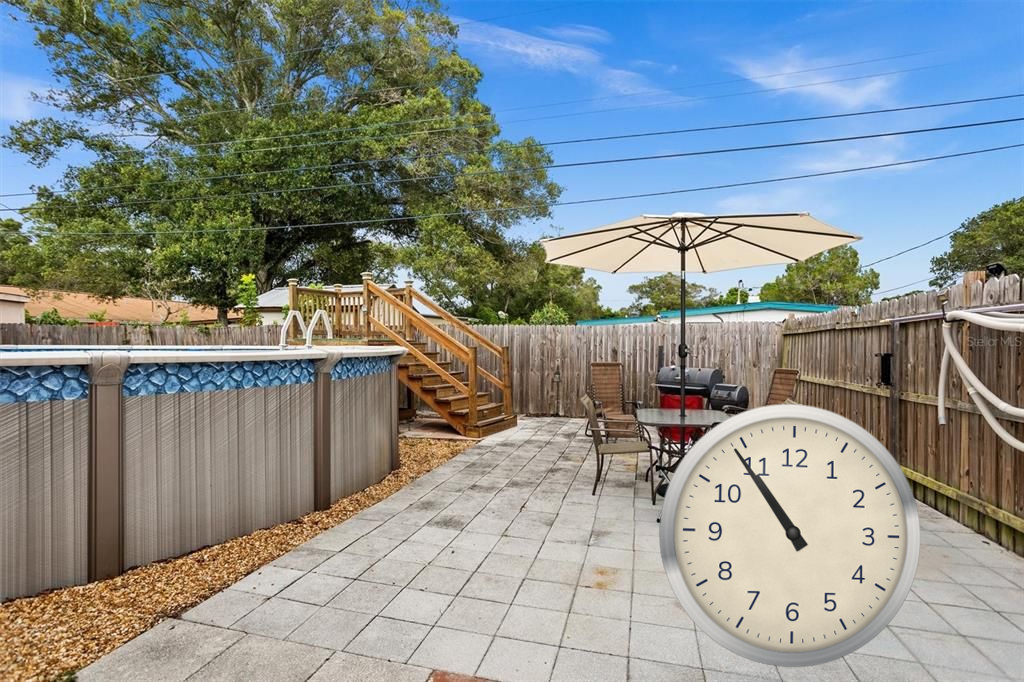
10 h 54 min
